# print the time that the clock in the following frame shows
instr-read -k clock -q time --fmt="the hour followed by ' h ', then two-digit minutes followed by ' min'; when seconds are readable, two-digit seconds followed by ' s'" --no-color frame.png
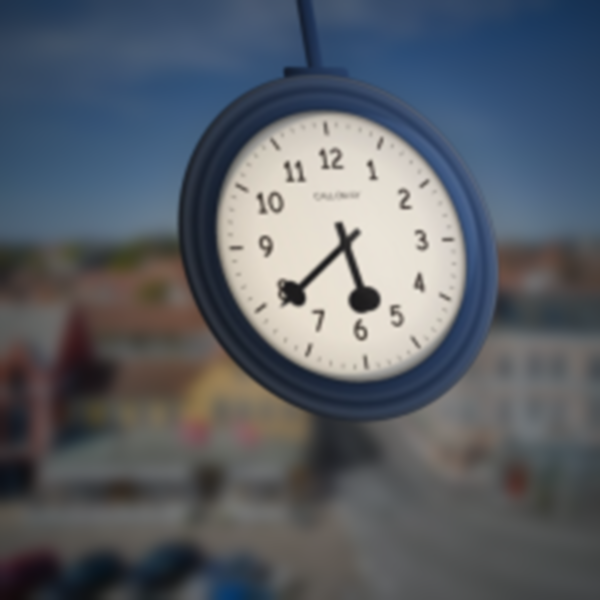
5 h 39 min
